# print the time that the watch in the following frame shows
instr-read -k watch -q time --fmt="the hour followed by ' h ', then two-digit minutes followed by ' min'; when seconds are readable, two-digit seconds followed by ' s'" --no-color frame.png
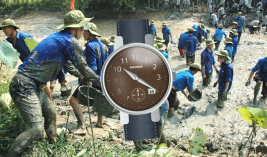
10 h 21 min
